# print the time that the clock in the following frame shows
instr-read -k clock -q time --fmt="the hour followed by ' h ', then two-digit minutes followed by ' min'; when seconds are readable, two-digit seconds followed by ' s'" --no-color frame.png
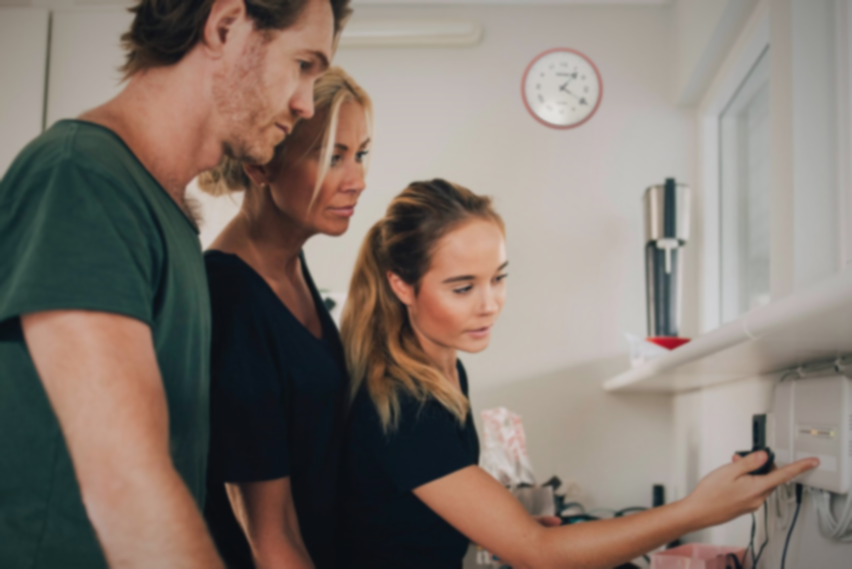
1 h 20 min
